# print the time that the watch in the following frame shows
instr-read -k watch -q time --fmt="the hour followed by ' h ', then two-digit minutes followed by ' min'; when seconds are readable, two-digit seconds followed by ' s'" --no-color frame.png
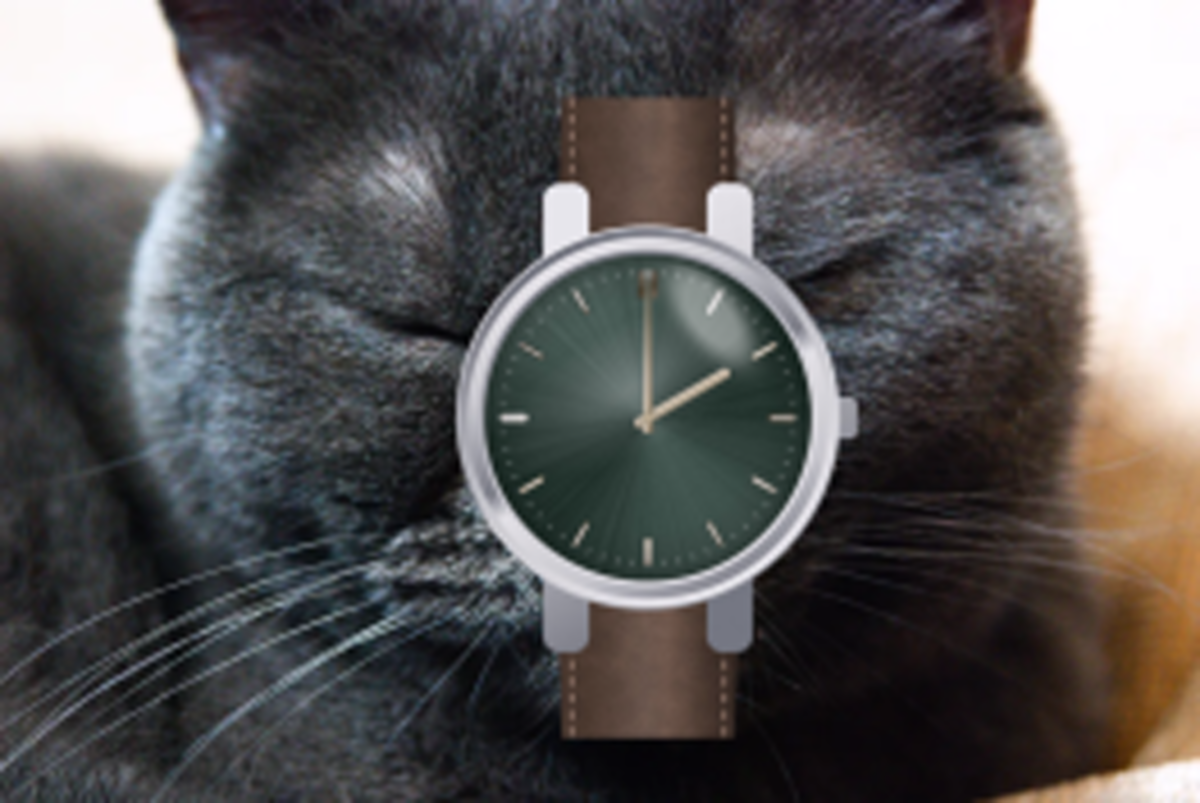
2 h 00 min
